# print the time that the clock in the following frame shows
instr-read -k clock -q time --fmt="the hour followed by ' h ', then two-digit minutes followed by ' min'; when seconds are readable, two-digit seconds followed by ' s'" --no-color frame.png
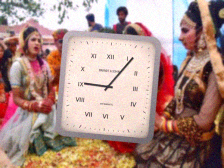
9 h 06 min
